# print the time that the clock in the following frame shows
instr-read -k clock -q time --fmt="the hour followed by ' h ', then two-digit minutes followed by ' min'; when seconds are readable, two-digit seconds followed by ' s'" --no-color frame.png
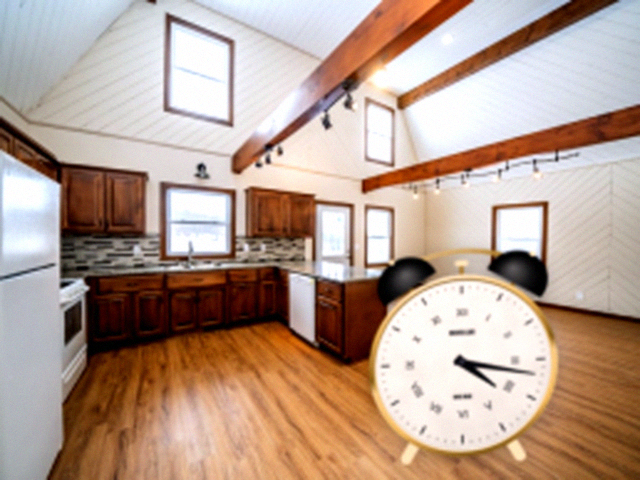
4 h 17 min
